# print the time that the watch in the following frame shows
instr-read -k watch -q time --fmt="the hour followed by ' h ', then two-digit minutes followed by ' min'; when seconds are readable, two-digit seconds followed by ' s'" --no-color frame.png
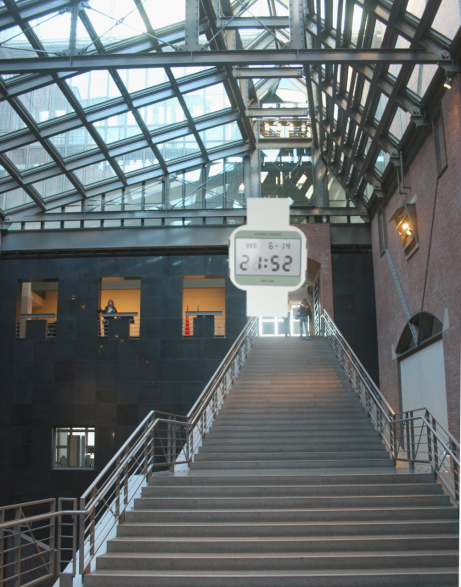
21 h 52 min
